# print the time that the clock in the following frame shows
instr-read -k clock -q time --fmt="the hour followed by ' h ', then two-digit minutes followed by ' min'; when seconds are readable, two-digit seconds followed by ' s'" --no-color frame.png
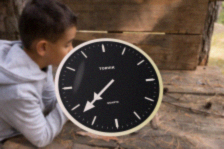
7 h 38 min
